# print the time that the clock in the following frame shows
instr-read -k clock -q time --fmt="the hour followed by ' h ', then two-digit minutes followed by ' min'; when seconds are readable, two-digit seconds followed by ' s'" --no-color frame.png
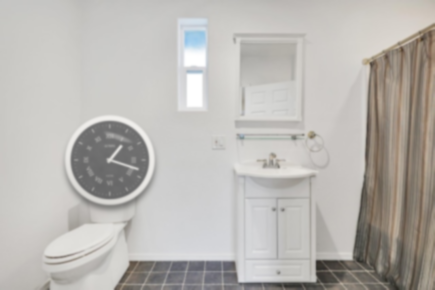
1 h 18 min
